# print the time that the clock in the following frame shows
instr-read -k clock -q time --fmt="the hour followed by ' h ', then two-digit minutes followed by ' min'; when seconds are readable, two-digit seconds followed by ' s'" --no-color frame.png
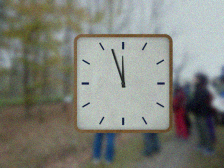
11 h 57 min
